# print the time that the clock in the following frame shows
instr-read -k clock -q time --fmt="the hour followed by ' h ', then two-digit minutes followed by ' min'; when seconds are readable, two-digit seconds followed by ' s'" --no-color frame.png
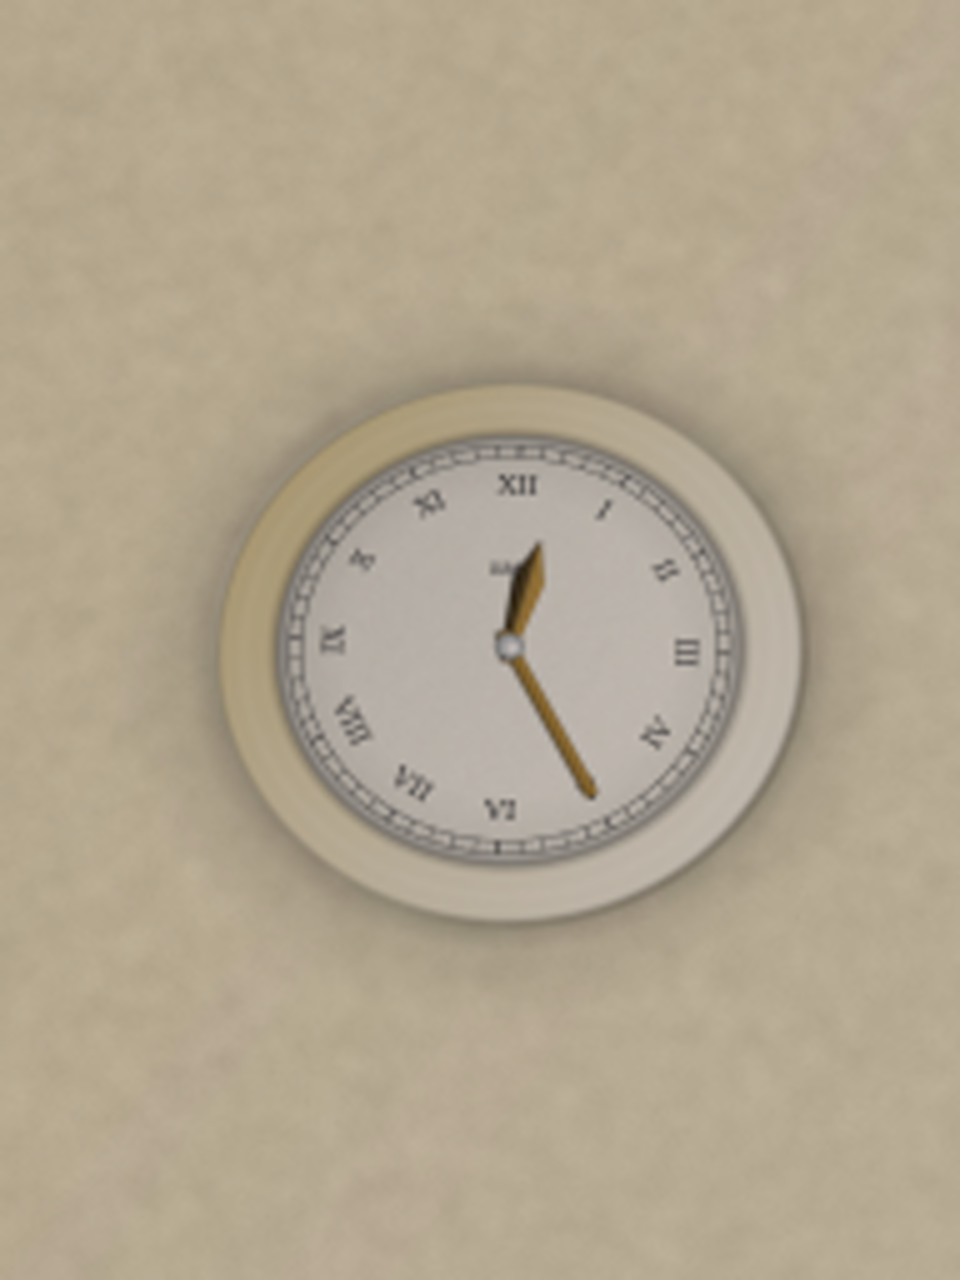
12 h 25 min
